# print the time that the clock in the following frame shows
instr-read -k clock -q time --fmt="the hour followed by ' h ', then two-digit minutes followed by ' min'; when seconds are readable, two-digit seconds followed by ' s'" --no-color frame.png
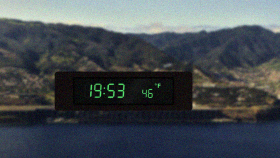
19 h 53 min
